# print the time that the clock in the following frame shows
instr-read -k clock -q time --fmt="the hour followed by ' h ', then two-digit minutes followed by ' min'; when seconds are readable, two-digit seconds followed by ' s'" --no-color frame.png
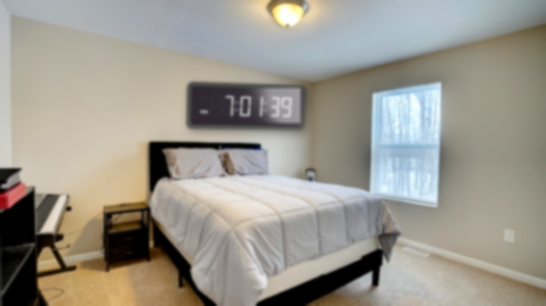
7 h 01 min 39 s
